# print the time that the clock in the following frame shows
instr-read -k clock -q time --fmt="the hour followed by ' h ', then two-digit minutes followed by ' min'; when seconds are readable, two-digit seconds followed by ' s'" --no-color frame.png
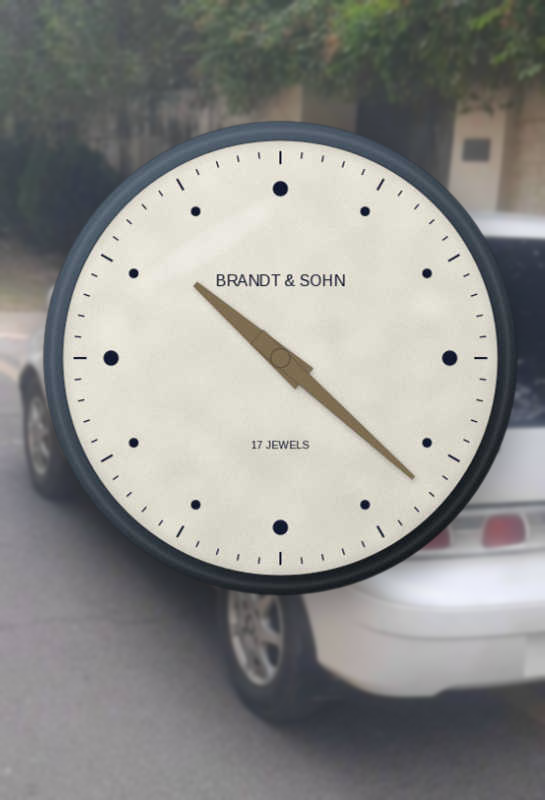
10 h 22 min
